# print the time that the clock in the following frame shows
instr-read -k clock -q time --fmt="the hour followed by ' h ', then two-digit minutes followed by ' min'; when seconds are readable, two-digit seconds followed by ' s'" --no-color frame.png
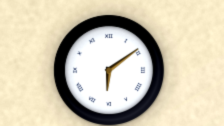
6 h 09 min
